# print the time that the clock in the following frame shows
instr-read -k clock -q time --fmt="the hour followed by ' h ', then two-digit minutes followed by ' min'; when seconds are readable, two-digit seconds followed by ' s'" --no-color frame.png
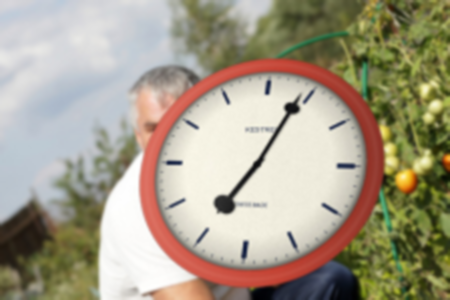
7 h 04 min
